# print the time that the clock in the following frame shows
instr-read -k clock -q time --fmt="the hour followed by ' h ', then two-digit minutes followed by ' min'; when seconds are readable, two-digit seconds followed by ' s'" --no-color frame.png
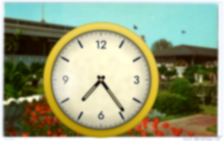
7 h 24 min
